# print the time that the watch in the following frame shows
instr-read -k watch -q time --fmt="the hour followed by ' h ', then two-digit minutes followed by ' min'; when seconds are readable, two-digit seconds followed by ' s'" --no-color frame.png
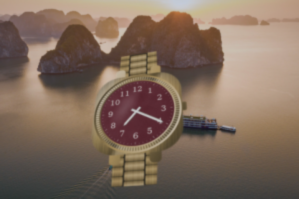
7 h 20 min
